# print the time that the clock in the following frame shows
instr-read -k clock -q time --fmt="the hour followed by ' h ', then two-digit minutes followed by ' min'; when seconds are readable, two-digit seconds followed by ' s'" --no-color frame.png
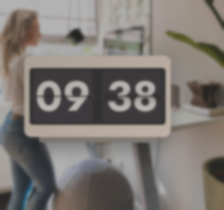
9 h 38 min
